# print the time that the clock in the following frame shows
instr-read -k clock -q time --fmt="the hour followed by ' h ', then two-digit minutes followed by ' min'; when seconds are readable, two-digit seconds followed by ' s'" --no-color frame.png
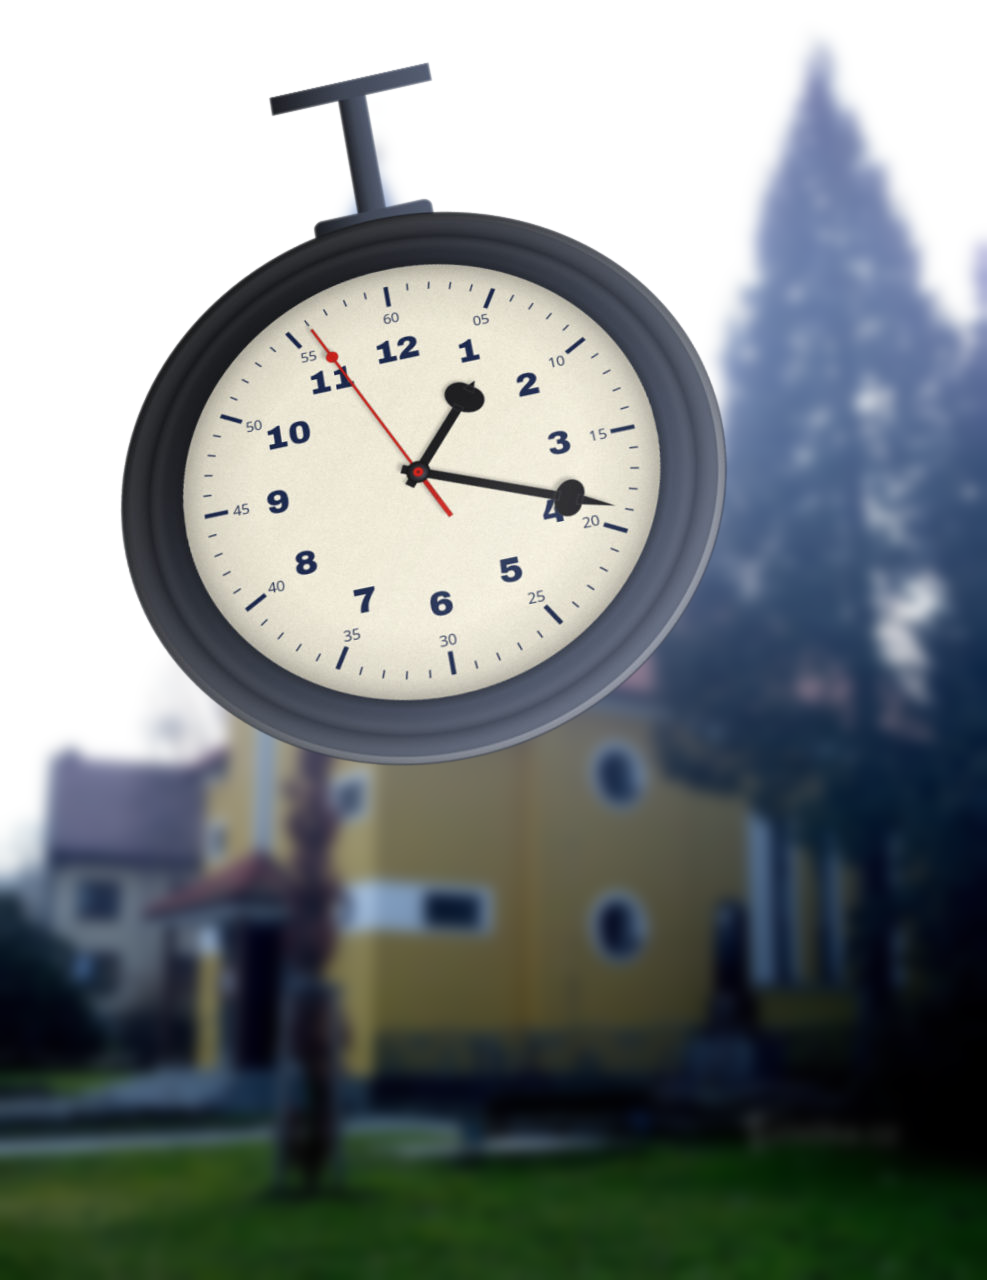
1 h 18 min 56 s
